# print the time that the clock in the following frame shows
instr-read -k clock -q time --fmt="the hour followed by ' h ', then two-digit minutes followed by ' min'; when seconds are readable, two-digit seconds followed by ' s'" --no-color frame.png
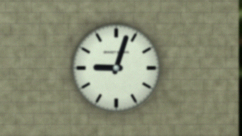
9 h 03 min
